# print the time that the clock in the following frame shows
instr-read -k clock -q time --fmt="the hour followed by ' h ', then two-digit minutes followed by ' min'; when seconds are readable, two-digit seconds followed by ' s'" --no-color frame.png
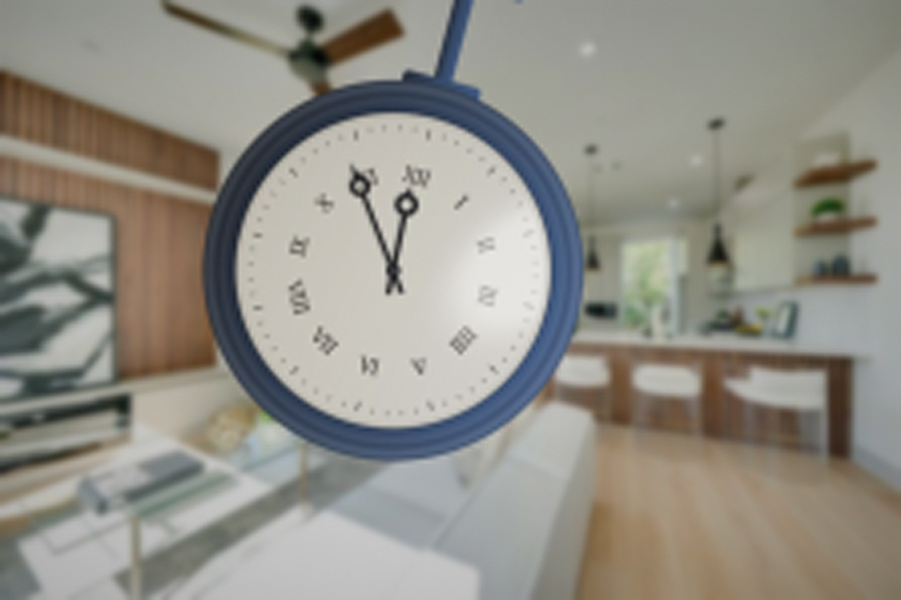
11 h 54 min
